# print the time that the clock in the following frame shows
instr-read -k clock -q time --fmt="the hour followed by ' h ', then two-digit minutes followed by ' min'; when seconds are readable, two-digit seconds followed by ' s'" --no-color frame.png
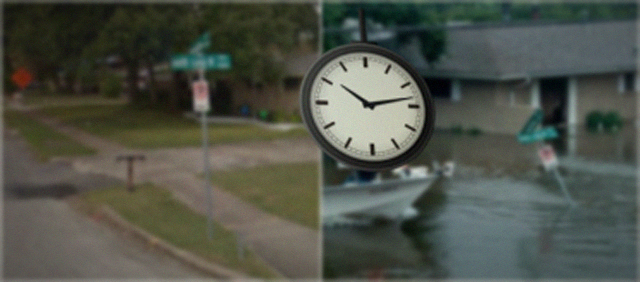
10 h 13 min
